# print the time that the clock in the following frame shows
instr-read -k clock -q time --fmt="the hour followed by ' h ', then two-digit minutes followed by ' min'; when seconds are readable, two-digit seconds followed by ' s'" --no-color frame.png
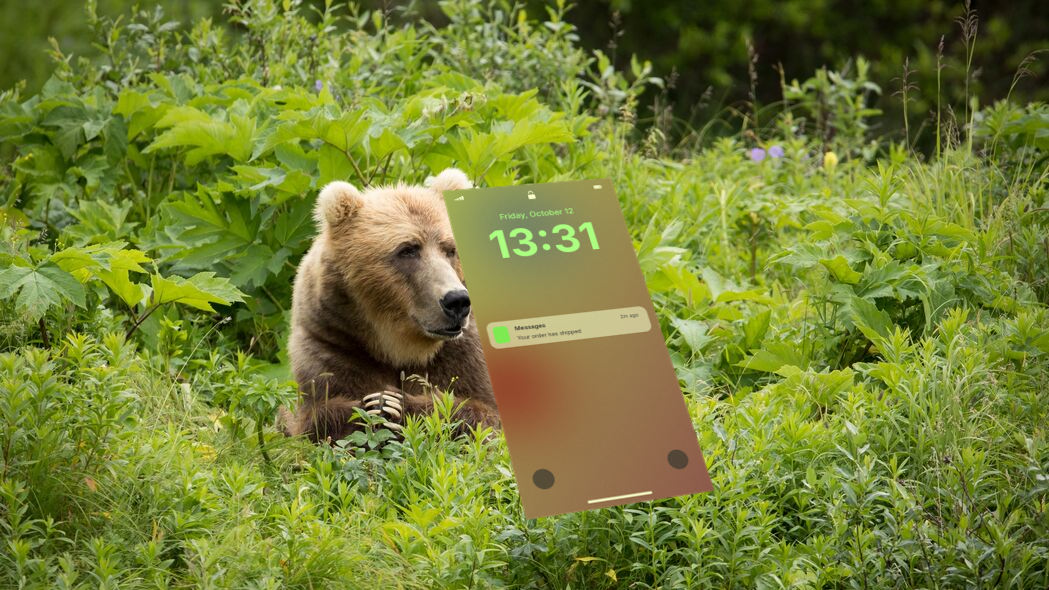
13 h 31 min
